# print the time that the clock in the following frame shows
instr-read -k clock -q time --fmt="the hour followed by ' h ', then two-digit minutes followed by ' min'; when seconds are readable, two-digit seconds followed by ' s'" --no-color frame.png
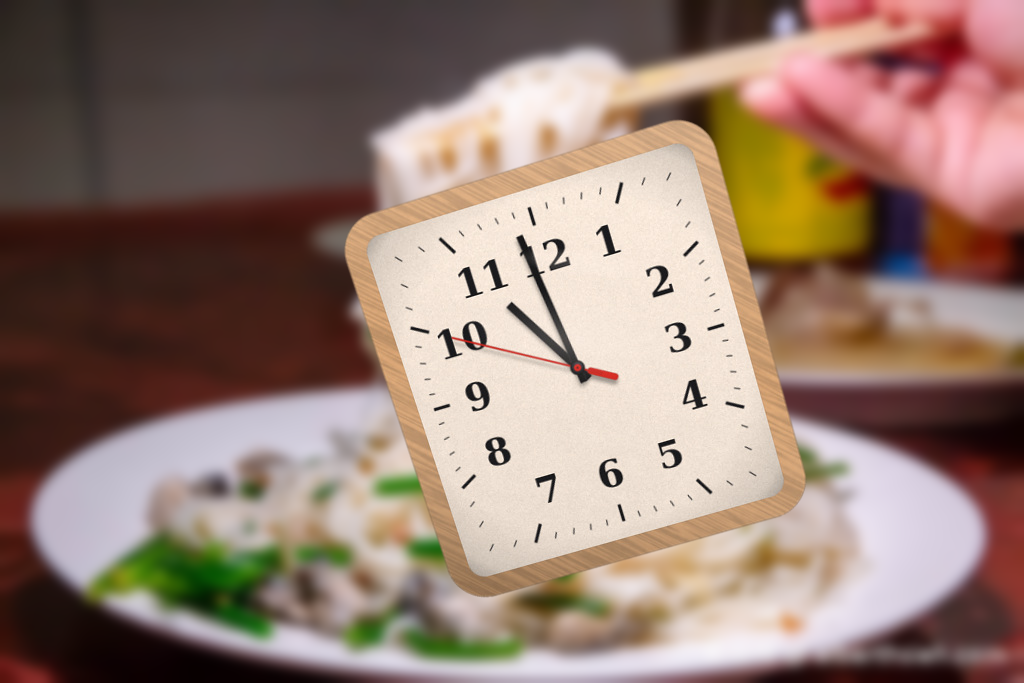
10 h 58 min 50 s
